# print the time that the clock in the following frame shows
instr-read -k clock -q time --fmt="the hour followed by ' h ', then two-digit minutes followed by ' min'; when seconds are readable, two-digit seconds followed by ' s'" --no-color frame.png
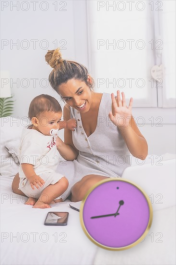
12 h 43 min
